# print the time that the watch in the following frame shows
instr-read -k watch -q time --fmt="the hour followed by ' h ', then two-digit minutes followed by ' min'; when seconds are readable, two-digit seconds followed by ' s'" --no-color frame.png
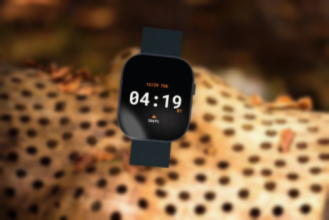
4 h 19 min
